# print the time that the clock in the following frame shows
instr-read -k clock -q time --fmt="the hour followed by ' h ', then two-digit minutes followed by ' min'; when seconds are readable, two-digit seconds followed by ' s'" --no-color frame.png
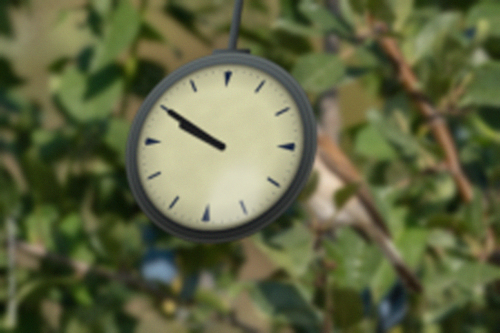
9 h 50 min
